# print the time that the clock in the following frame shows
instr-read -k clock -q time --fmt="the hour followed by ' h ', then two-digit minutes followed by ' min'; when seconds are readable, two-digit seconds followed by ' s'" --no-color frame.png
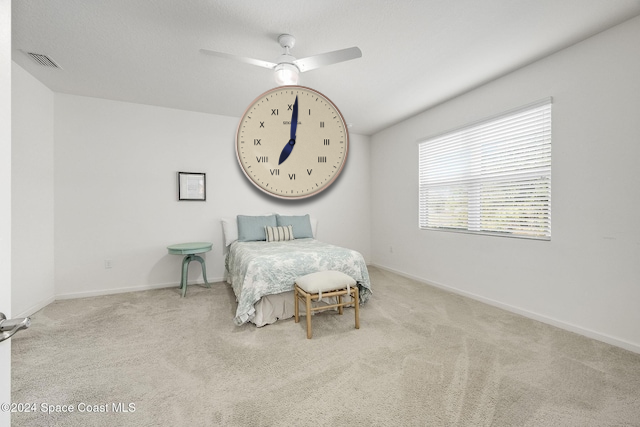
7 h 01 min
